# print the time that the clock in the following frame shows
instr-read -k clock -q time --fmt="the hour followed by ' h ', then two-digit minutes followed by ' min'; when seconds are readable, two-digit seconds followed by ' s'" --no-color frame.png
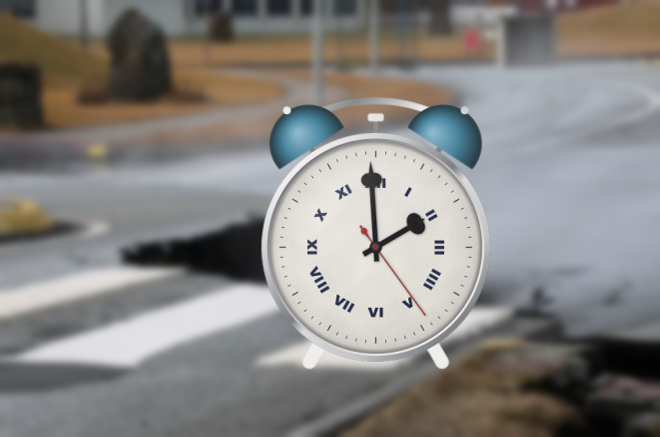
1 h 59 min 24 s
